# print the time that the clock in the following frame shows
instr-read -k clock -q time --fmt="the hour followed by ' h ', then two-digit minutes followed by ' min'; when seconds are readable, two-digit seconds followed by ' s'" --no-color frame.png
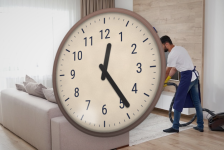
12 h 24 min
